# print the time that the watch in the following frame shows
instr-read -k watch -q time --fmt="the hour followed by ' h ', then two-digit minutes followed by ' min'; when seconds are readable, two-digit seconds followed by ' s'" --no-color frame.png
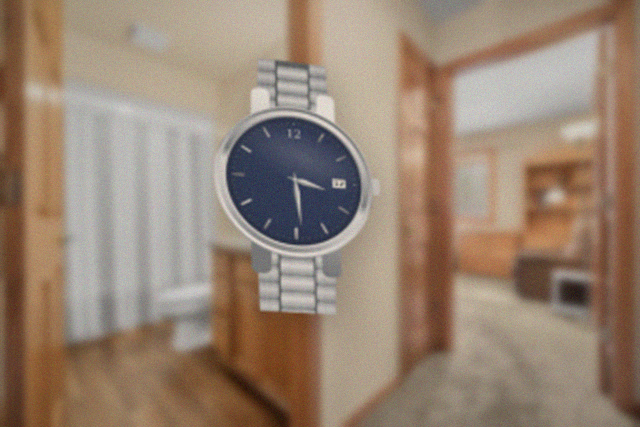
3 h 29 min
